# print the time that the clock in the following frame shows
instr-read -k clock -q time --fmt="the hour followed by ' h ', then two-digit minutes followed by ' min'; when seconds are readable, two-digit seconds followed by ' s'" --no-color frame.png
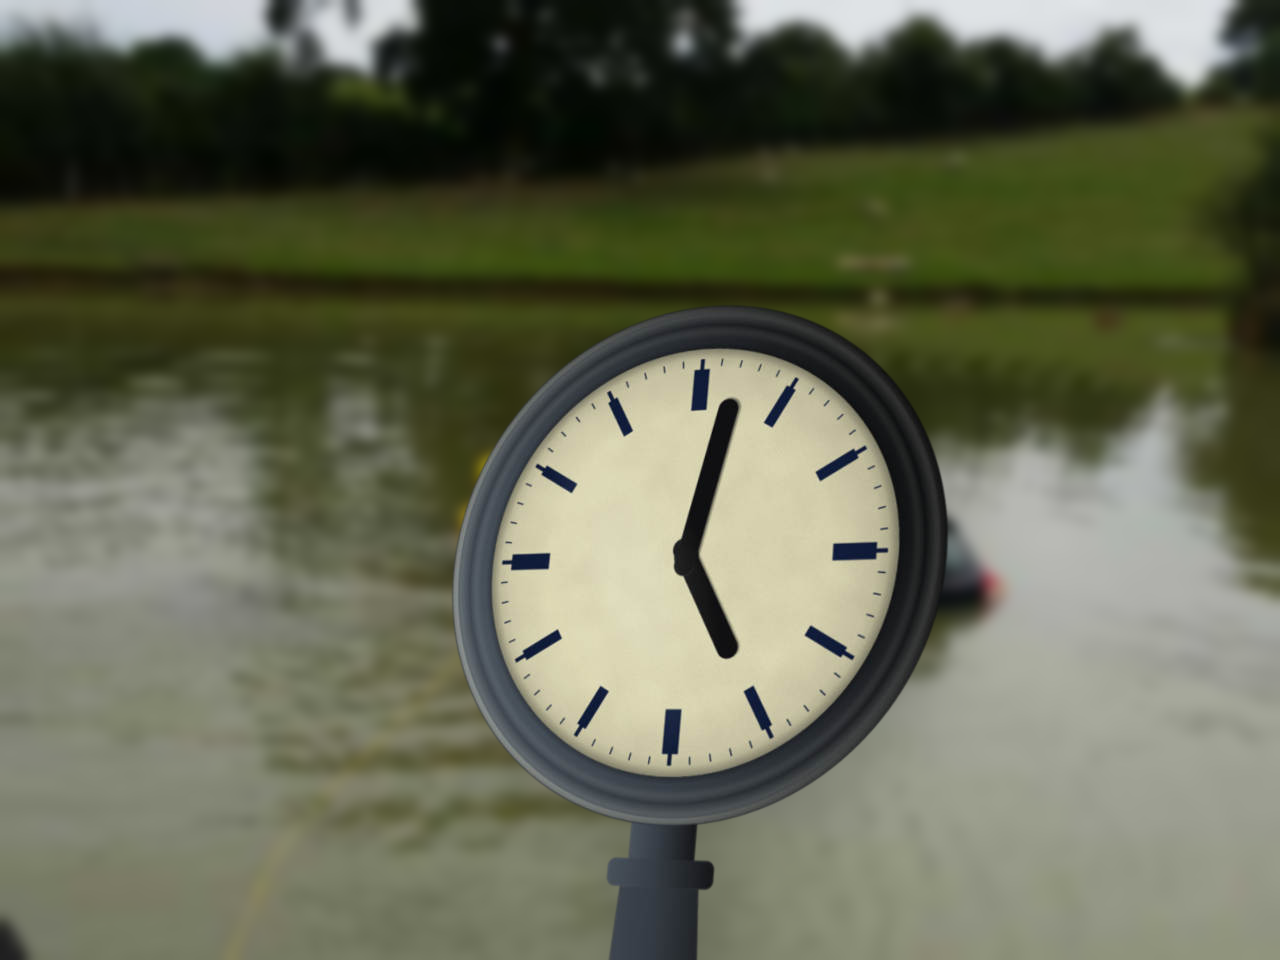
5 h 02 min
